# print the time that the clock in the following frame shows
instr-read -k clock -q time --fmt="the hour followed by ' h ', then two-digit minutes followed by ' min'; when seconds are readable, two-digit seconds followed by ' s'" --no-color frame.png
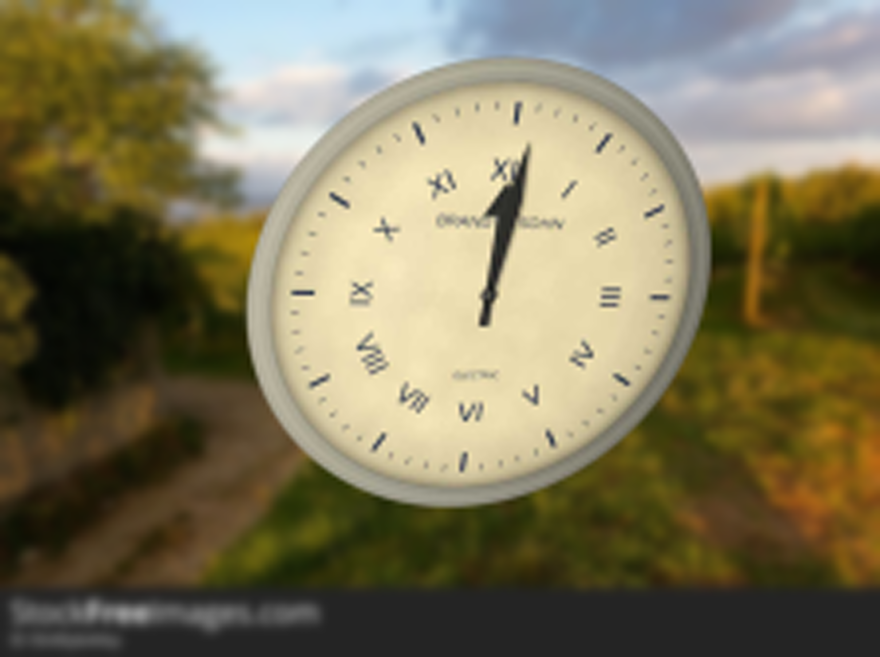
12 h 01 min
